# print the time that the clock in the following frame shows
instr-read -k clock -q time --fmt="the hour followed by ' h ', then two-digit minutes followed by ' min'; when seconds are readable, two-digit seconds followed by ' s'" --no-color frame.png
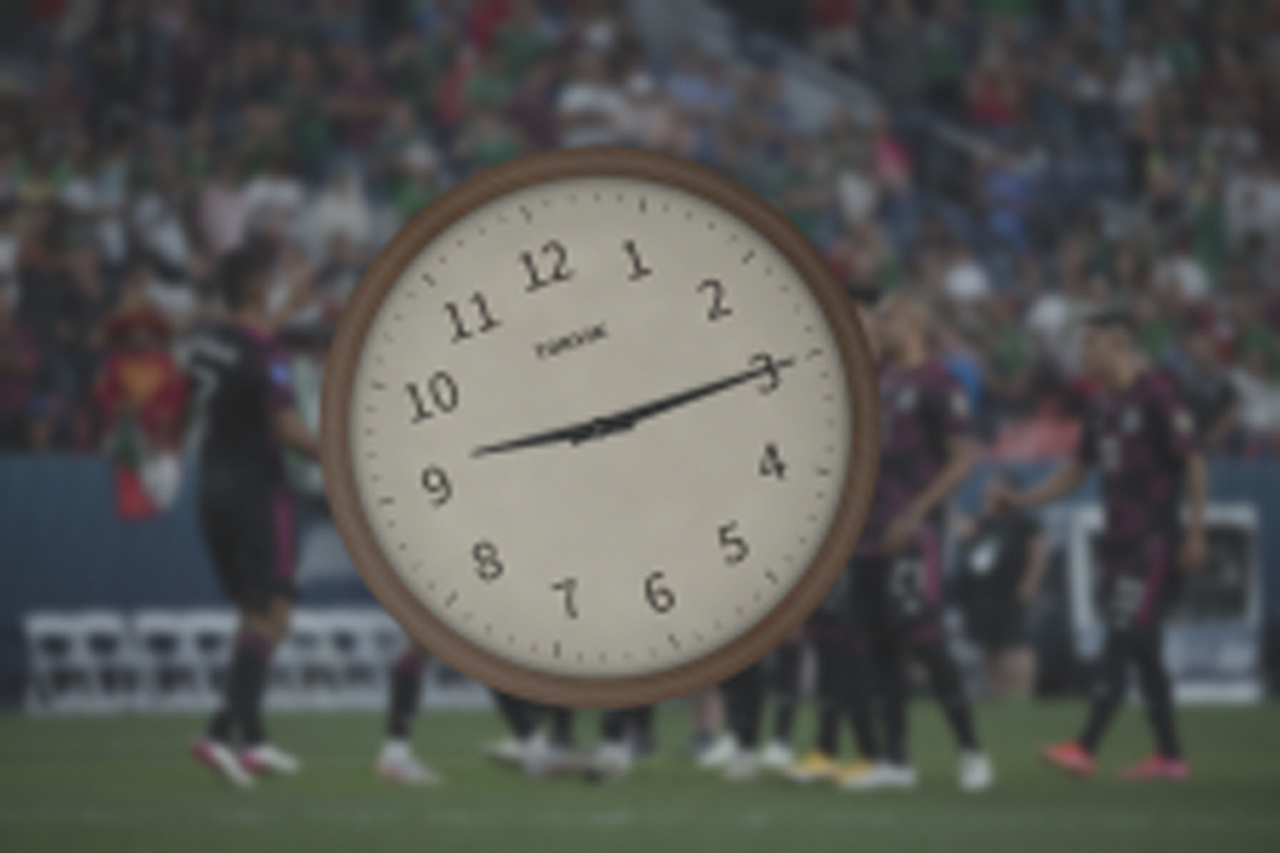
9 h 15 min
